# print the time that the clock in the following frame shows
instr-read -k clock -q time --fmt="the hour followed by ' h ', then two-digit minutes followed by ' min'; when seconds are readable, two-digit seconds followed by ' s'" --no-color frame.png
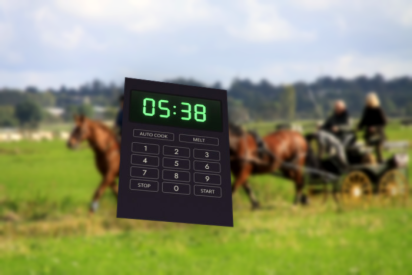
5 h 38 min
